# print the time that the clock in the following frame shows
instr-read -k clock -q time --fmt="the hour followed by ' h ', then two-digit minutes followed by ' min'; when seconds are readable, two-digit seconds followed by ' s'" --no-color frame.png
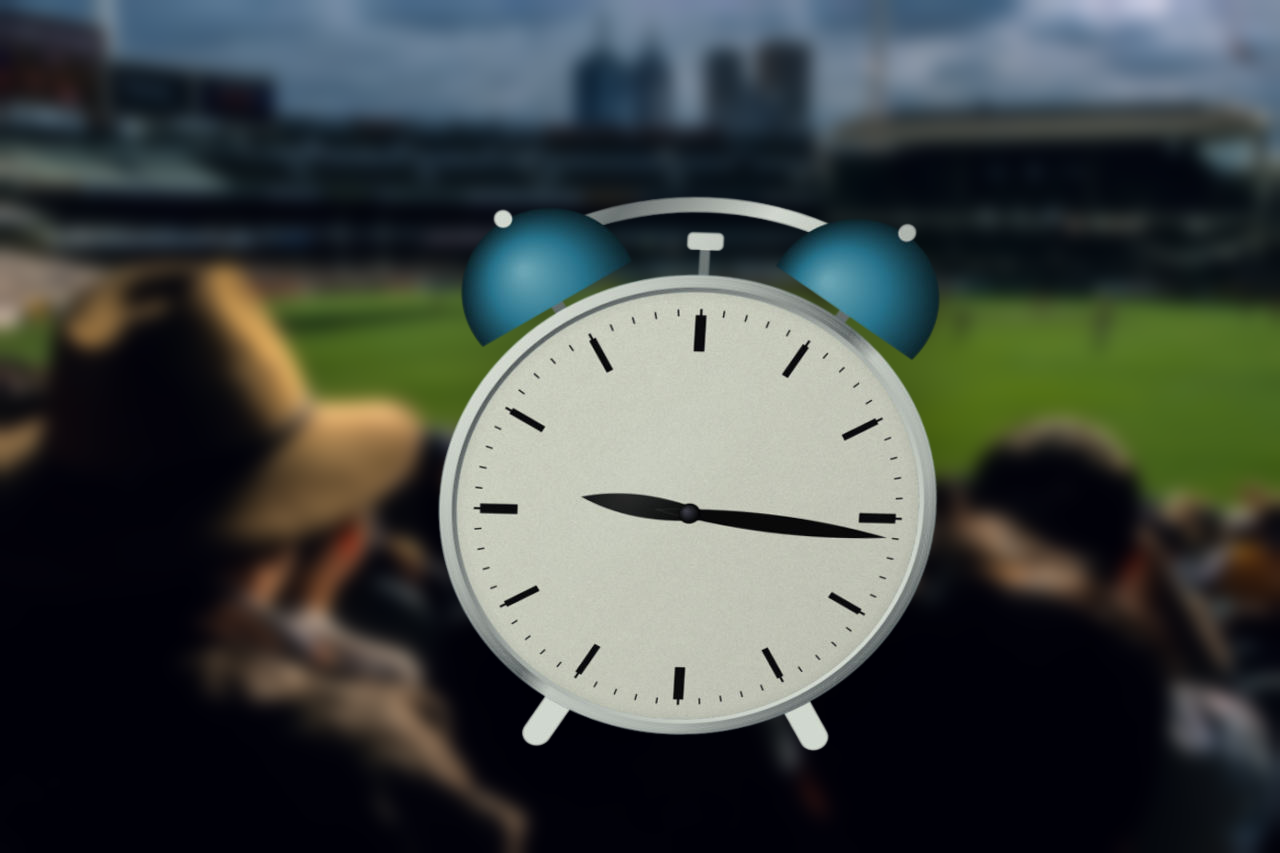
9 h 16 min
